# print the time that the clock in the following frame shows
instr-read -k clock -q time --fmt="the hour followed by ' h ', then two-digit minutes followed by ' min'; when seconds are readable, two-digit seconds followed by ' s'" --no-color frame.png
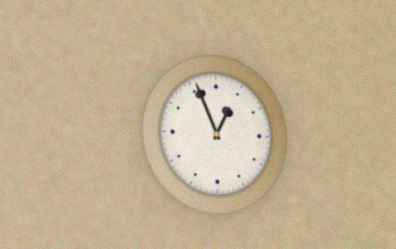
12 h 56 min
